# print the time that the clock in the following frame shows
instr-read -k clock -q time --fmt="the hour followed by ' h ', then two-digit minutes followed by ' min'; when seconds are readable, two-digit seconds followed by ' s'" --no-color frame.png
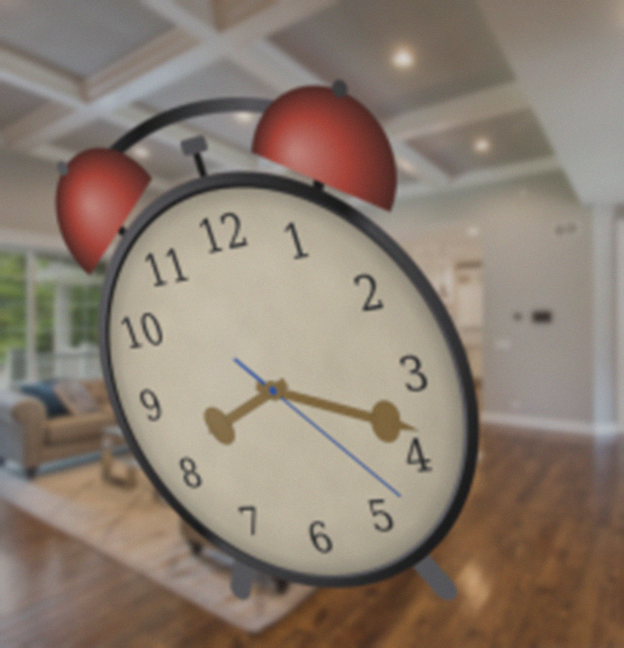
8 h 18 min 23 s
